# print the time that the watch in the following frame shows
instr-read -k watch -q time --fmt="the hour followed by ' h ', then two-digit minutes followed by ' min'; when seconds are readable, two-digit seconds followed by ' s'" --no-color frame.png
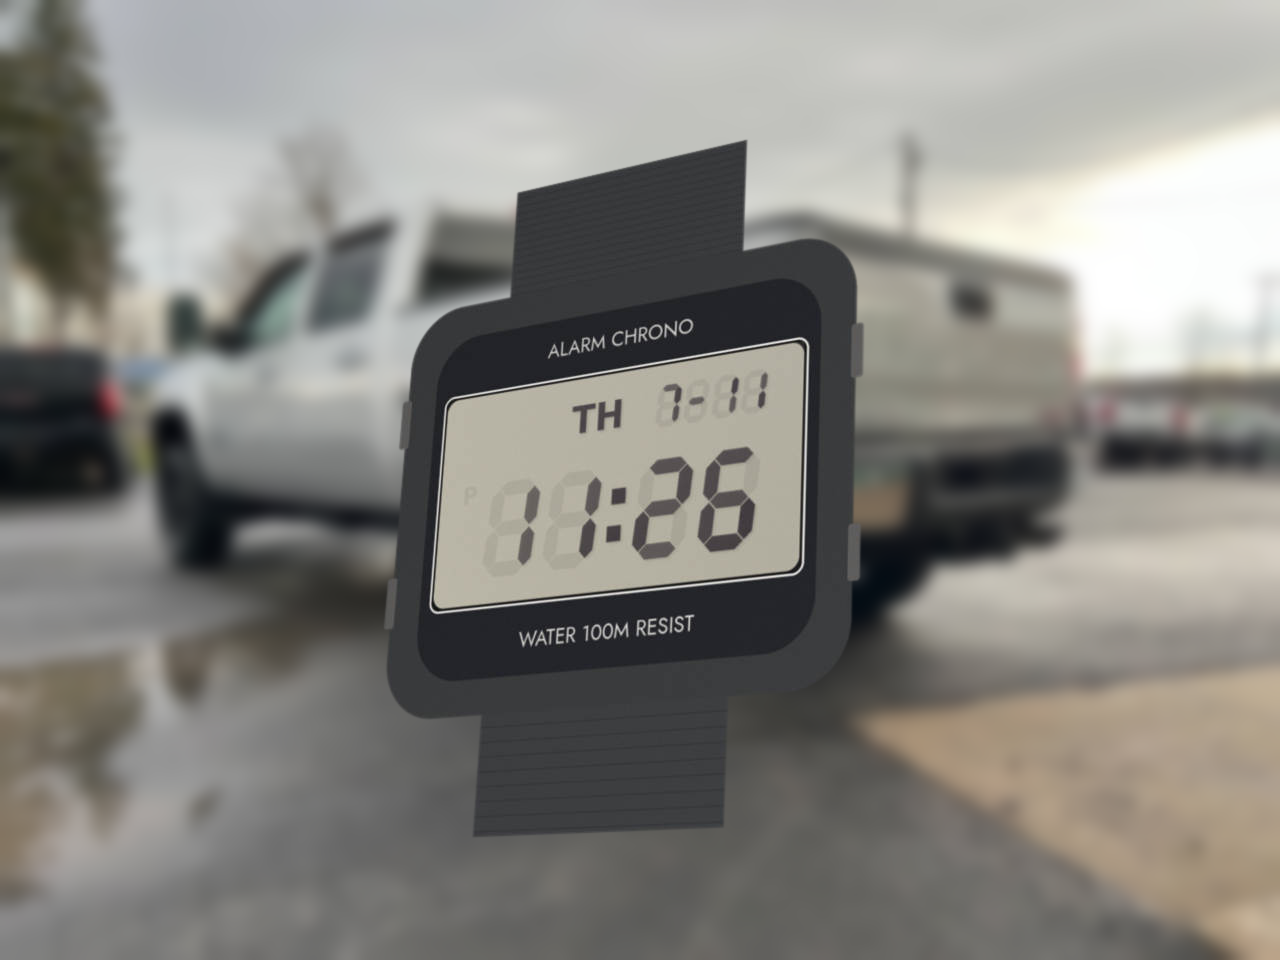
11 h 26 min
